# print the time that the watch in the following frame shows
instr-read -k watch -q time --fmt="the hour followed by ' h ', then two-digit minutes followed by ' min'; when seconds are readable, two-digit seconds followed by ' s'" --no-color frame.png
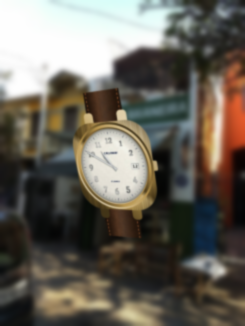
10 h 50 min
